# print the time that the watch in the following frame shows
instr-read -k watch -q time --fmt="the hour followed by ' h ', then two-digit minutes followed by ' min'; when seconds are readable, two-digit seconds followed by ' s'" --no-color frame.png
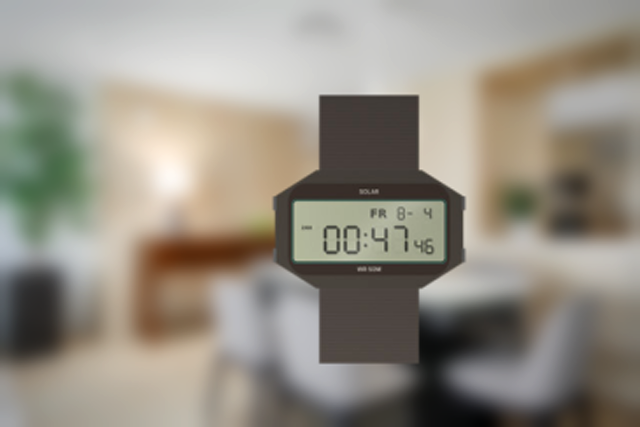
0 h 47 min 46 s
